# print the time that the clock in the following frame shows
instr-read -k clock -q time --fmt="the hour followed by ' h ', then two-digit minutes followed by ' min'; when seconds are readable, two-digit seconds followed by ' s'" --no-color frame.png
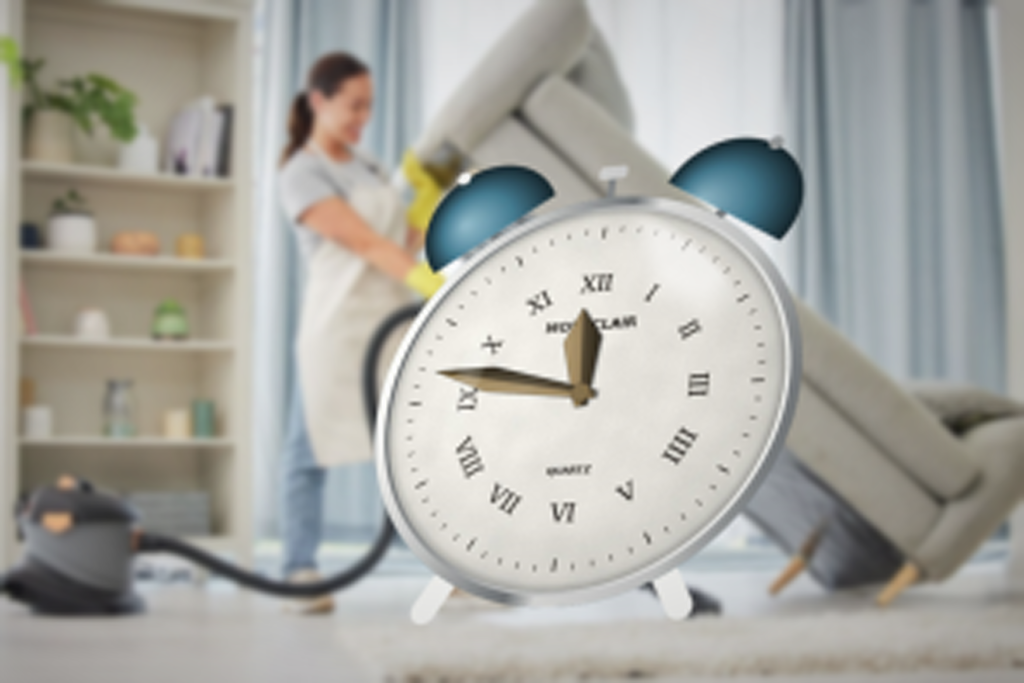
11 h 47 min
